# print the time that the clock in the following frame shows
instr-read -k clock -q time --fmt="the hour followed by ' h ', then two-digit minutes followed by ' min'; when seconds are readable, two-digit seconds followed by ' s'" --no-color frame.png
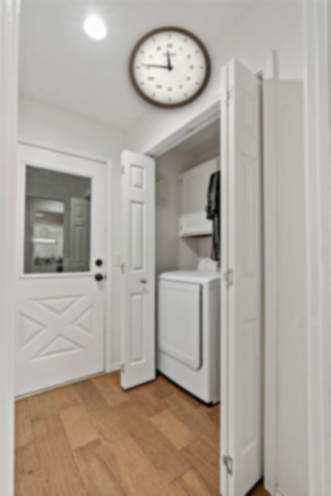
11 h 46 min
